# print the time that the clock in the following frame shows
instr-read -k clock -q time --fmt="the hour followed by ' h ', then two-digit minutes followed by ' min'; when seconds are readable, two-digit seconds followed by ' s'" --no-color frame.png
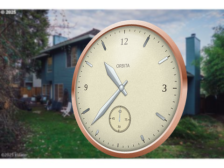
10 h 37 min
